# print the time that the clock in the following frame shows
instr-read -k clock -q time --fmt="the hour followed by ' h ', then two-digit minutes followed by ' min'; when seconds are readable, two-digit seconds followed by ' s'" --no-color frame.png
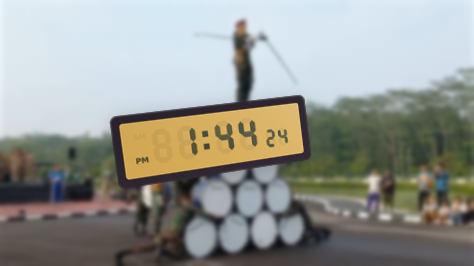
1 h 44 min 24 s
